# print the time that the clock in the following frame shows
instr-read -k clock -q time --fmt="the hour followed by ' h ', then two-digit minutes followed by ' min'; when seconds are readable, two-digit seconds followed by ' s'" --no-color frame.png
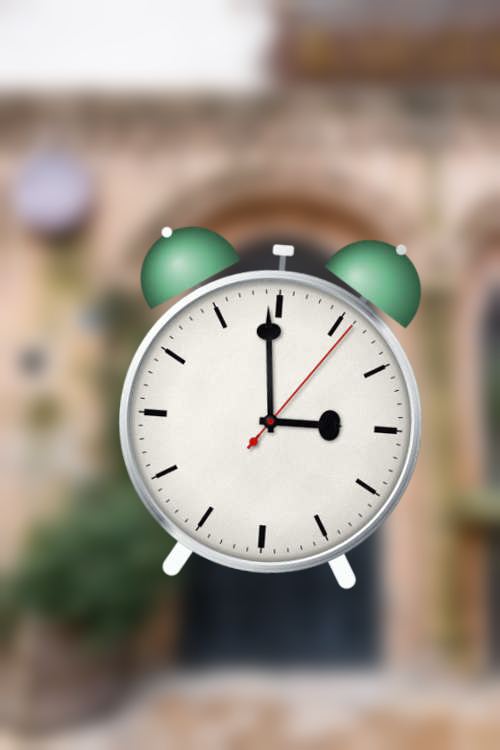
2 h 59 min 06 s
